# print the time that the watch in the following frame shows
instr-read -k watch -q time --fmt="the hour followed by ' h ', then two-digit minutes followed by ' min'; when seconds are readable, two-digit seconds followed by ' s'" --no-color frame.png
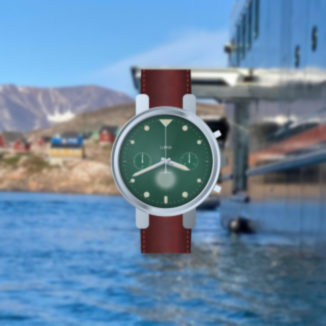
3 h 41 min
